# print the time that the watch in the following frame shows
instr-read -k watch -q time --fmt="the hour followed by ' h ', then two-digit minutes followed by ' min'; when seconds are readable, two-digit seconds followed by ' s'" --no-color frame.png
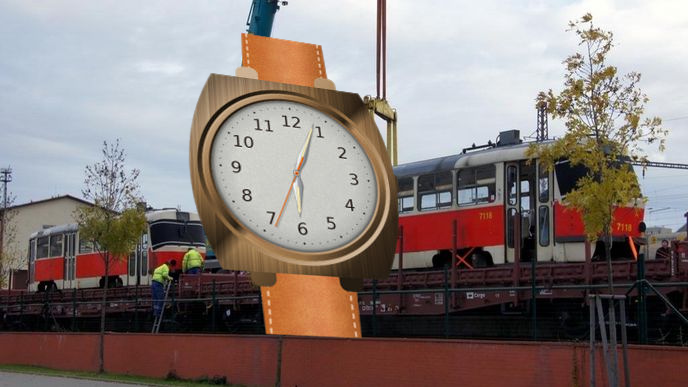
6 h 03 min 34 s
